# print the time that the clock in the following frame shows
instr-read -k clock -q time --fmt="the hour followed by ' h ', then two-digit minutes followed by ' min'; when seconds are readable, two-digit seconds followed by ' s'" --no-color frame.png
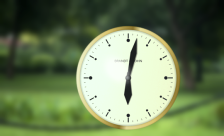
6 h 02 min
